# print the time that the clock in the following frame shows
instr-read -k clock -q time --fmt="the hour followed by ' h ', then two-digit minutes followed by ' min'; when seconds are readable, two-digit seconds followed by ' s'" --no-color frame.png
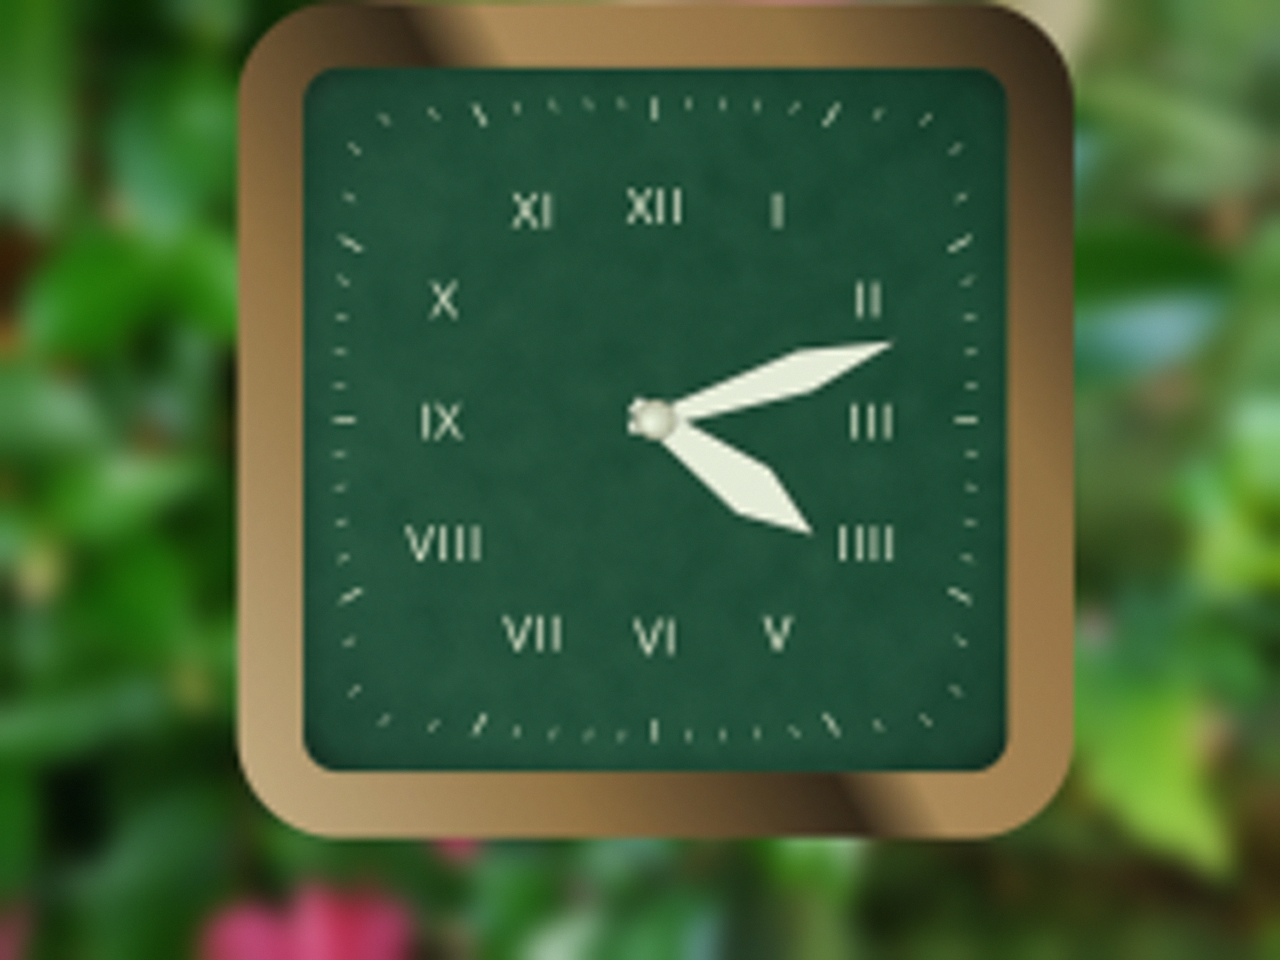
4 h 12 min
